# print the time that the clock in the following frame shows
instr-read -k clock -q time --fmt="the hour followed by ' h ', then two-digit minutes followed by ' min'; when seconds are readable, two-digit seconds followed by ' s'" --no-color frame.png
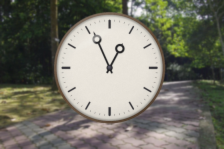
12 h 56 min
